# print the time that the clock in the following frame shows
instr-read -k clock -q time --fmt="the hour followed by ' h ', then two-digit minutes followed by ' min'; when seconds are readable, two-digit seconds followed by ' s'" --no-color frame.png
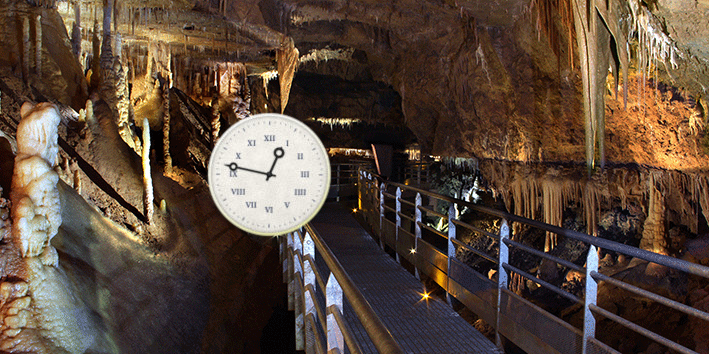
12 h 47 min
